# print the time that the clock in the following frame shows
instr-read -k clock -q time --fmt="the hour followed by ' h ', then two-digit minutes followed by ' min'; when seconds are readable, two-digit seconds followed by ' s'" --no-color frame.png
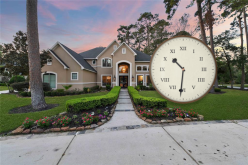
10 h 31 min
